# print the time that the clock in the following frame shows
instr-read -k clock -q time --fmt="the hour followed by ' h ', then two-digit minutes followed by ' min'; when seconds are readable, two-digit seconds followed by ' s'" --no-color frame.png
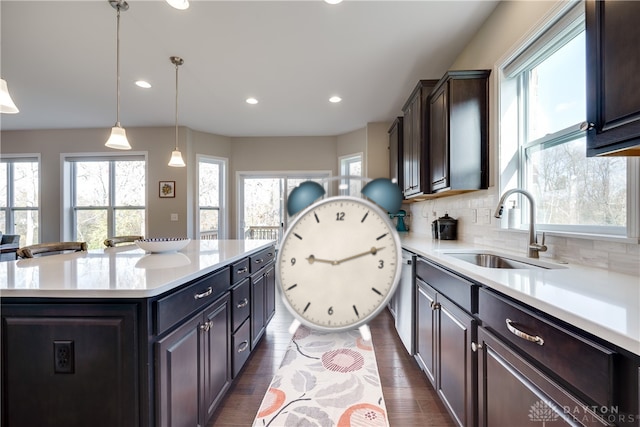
9 h 12 min
